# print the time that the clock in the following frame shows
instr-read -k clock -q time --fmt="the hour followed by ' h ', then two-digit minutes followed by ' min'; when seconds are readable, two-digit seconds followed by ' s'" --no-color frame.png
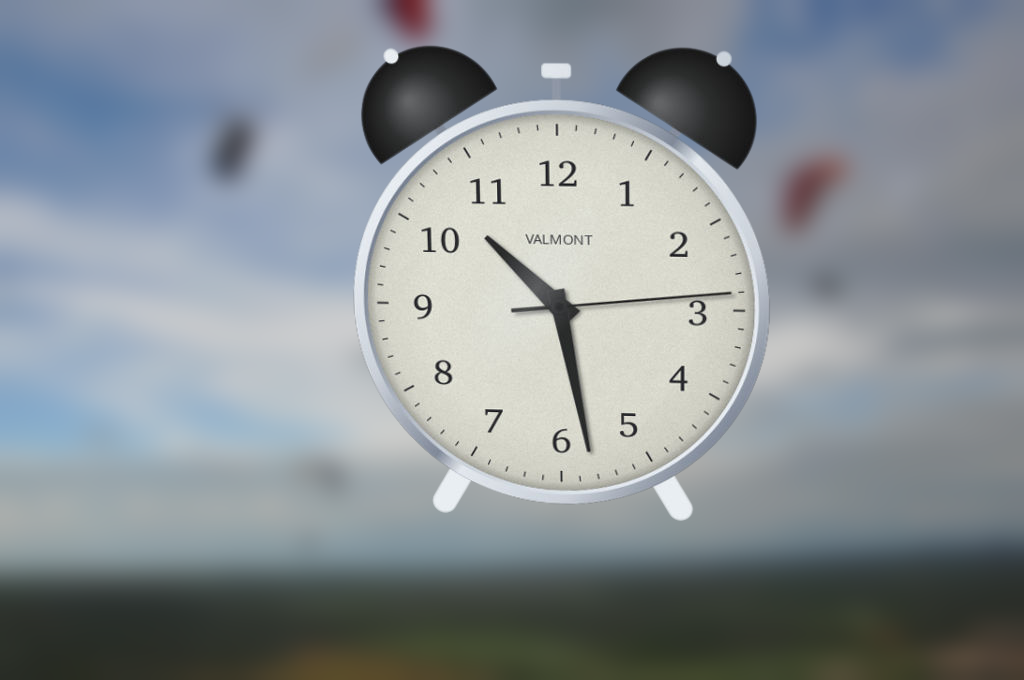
10 h 28 min 14 s
